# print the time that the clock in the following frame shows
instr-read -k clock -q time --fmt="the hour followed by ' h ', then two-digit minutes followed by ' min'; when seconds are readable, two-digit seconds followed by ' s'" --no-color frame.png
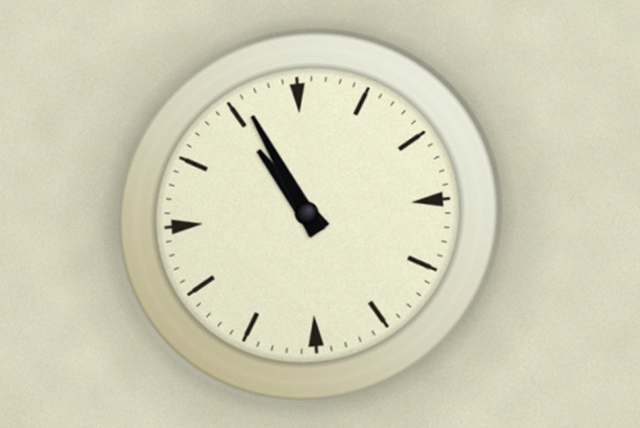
10 h 56 min
